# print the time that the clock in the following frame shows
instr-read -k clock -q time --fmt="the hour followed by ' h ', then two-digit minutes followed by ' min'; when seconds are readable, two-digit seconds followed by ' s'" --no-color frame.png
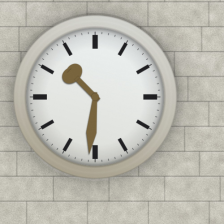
10 h 31 min
